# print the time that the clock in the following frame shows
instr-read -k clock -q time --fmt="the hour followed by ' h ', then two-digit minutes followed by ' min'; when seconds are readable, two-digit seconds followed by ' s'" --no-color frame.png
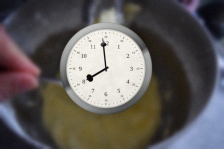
7 h 59 min
